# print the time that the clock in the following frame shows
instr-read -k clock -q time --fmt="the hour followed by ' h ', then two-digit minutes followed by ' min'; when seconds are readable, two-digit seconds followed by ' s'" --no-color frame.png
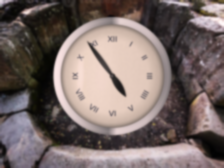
4 h 54 min
